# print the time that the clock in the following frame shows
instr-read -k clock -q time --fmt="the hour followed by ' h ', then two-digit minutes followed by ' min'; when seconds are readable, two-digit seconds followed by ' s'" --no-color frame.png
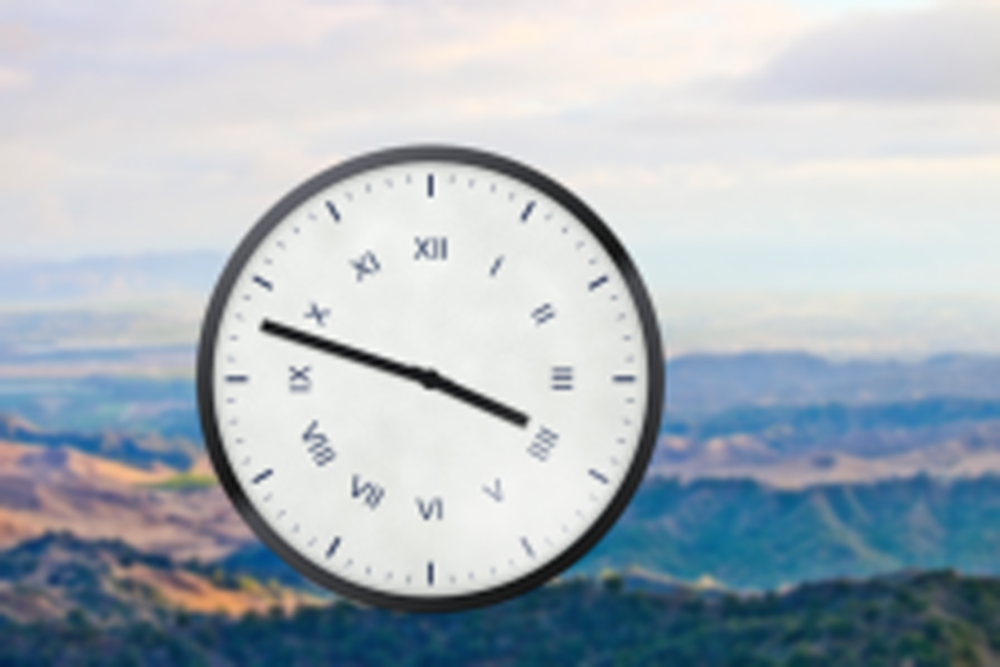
3 h 48 min
